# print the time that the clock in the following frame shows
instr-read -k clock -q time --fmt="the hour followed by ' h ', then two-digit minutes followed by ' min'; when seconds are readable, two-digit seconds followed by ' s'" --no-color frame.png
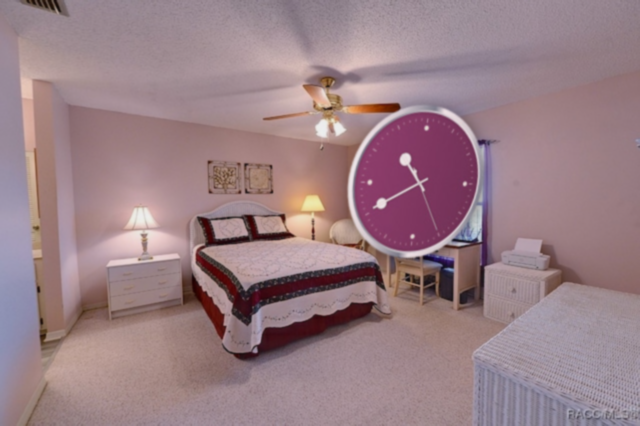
10 h 40 min 25 s
